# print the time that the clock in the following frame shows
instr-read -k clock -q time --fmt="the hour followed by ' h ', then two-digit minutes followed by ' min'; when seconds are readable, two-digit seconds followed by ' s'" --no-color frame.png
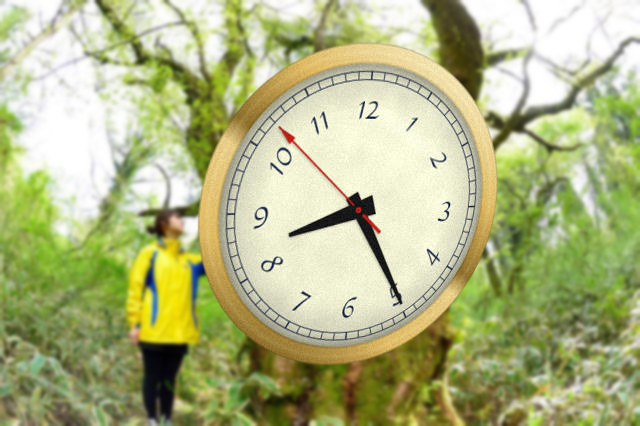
8 h 24 min 52 s
